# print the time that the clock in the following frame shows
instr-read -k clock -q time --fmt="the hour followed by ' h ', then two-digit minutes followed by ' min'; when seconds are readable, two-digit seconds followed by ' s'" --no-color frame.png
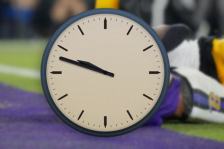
9 h 48 min
